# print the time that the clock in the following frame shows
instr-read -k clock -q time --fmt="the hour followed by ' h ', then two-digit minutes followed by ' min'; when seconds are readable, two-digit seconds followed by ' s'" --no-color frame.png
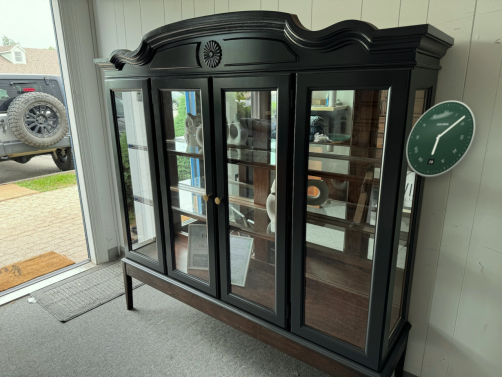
6 h 08 min
